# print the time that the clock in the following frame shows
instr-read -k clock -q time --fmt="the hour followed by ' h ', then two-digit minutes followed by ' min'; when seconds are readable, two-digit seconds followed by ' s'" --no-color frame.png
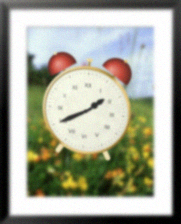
1 h 40 min
